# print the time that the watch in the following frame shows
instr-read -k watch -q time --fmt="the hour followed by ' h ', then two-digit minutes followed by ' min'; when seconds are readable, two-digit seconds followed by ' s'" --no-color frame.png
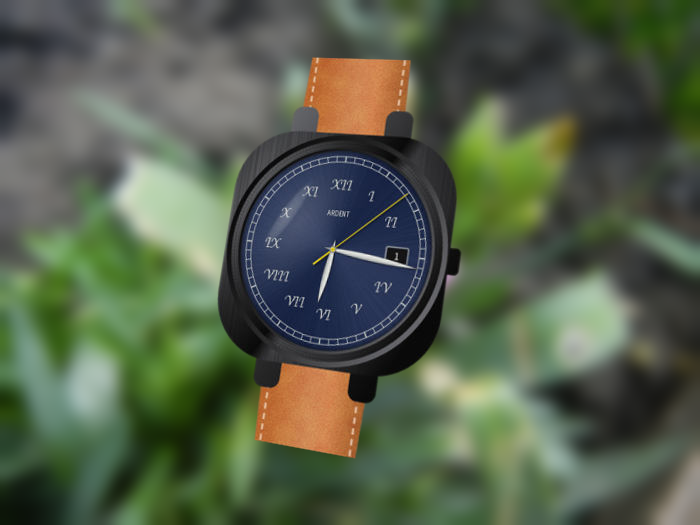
6 h 16 min 08 s
